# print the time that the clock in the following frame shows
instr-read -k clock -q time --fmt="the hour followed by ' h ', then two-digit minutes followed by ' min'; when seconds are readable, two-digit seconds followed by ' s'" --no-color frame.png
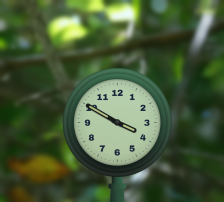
3 h 50 min
